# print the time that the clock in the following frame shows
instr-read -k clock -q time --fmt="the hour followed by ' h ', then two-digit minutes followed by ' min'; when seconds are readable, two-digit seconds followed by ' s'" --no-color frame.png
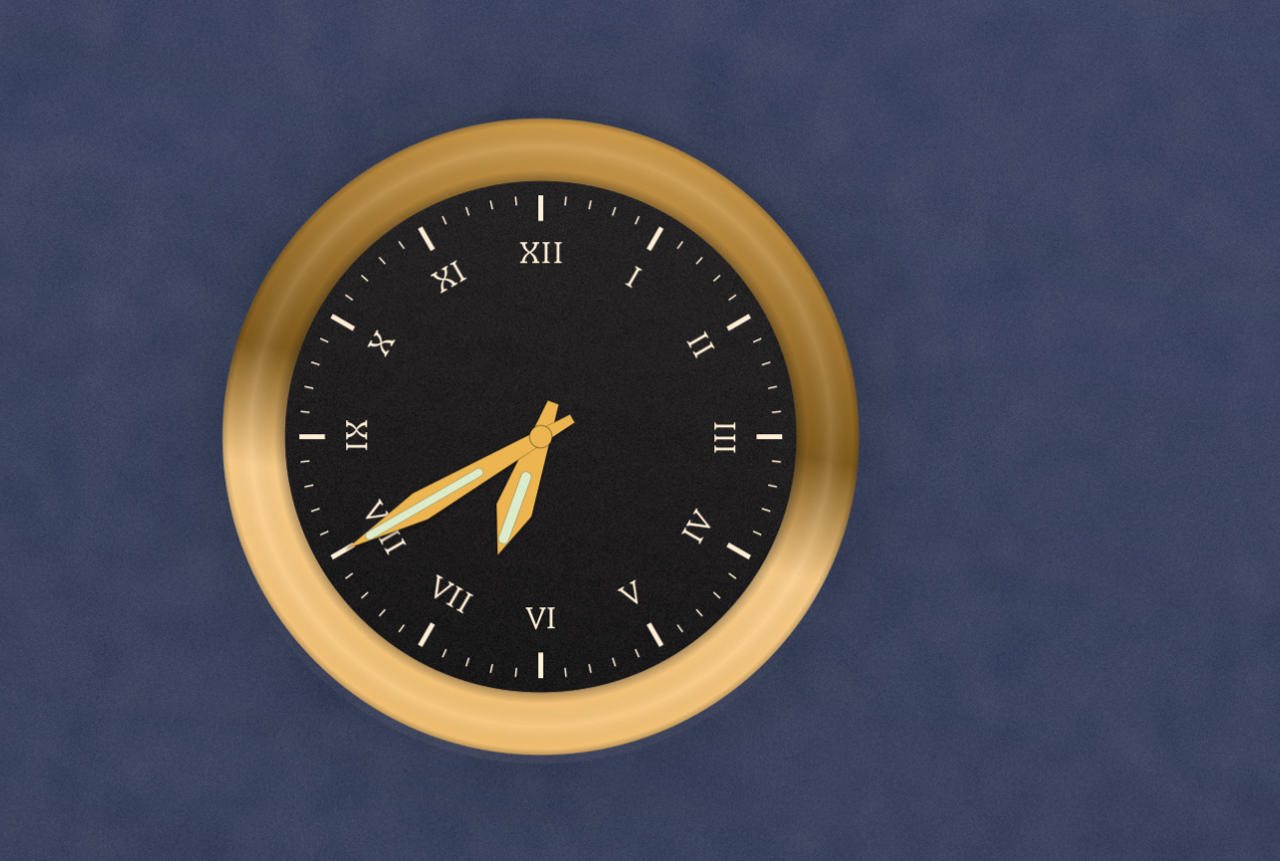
6 h 40 min
